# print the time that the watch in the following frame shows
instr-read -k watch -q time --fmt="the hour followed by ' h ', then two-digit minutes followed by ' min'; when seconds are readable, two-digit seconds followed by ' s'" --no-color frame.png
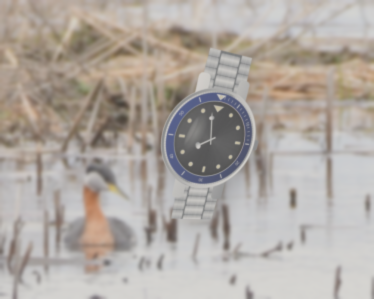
7 h 58 min
